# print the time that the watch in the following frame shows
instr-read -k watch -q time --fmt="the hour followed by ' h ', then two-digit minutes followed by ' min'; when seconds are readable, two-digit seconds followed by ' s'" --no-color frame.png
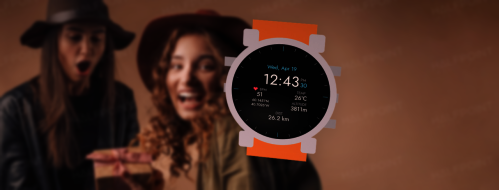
12 h 43 min
